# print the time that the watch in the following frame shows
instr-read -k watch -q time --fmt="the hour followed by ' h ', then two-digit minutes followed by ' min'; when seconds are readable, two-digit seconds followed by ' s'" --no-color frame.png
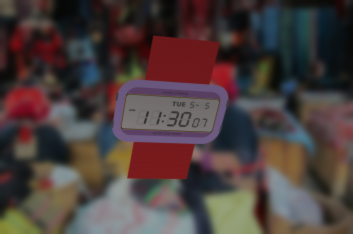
11 h 30 min 07 s
